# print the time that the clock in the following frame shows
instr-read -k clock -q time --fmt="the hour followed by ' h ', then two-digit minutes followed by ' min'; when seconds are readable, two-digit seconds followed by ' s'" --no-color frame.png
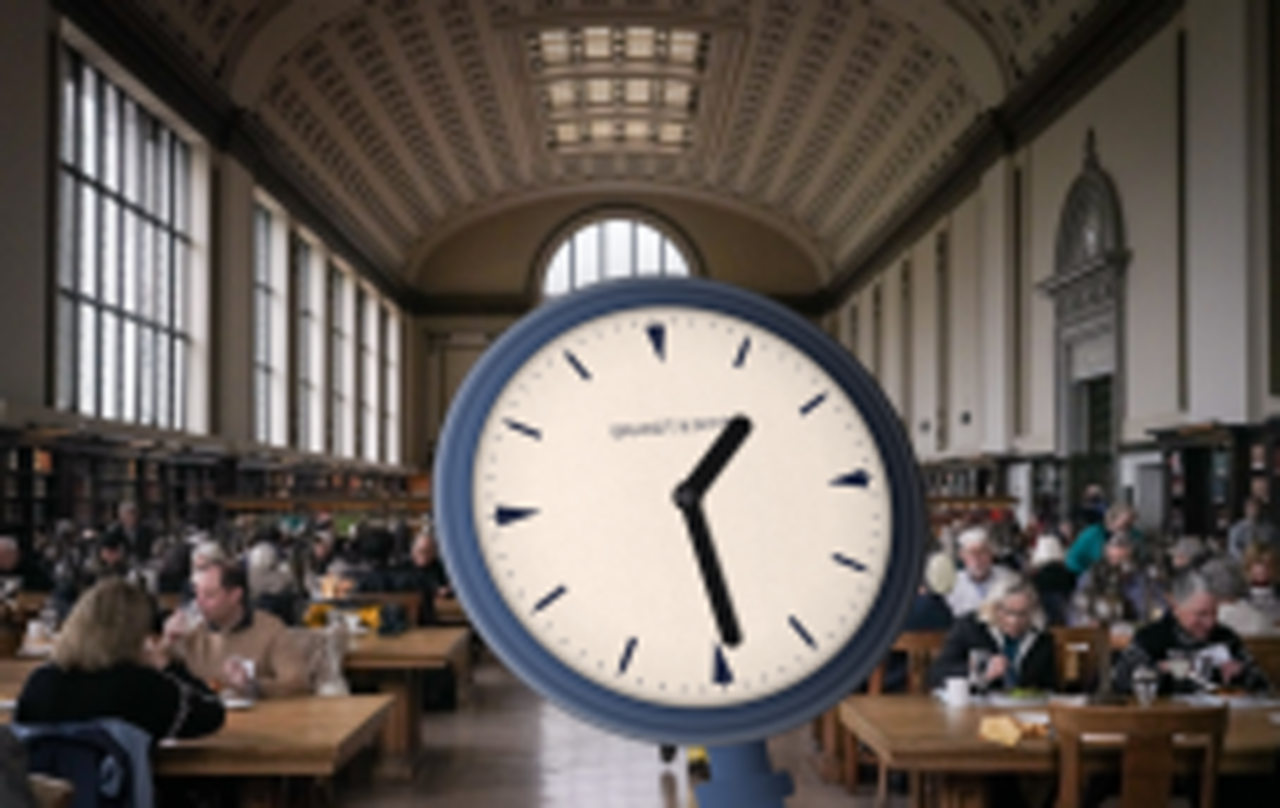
1 h 29 min
